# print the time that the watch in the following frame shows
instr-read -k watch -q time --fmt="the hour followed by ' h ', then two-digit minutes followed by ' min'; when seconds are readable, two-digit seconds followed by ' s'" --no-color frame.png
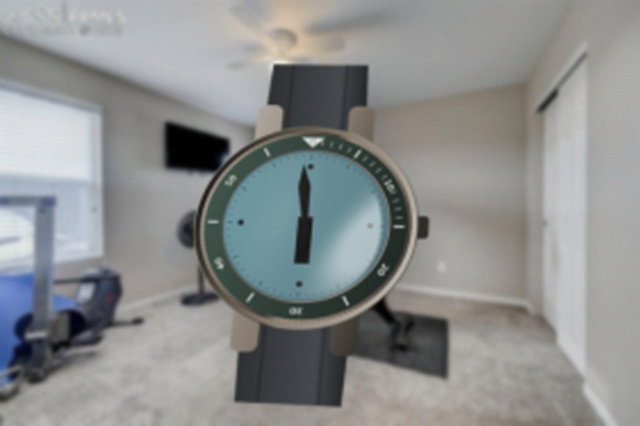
5 h 59 min
